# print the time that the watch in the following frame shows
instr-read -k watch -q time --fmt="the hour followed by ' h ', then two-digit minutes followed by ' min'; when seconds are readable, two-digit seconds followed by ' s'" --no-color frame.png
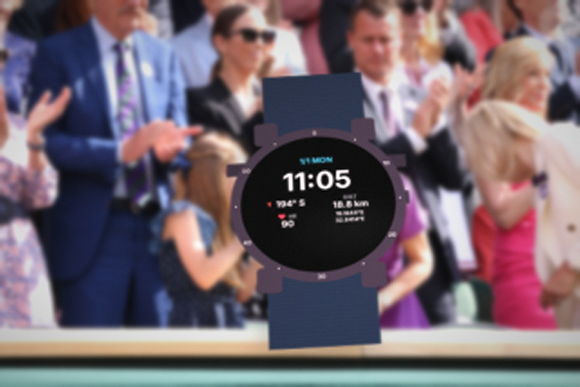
11 h 05 min
